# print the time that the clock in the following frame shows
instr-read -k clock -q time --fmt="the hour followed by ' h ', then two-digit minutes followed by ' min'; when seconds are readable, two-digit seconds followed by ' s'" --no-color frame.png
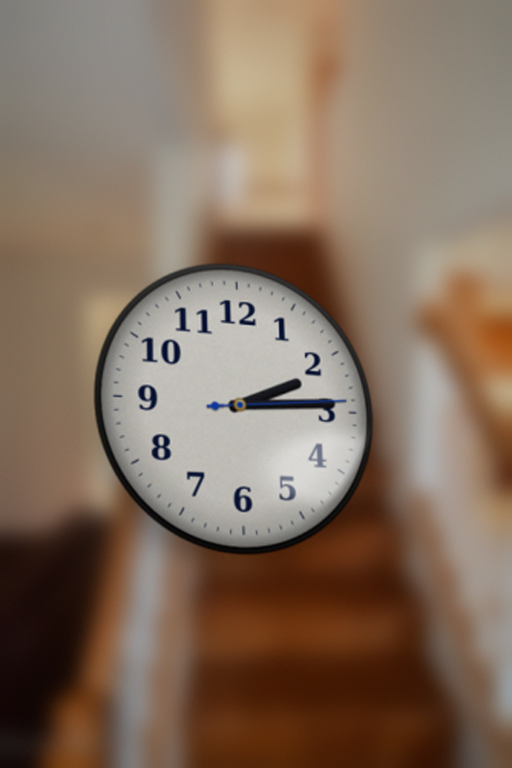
2 h 14 min 14 s
